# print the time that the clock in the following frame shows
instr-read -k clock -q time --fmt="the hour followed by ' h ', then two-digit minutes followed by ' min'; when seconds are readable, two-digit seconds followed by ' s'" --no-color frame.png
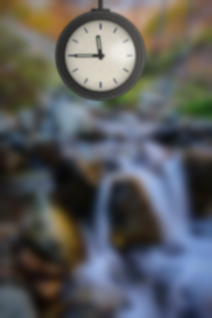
11 h 45 min
